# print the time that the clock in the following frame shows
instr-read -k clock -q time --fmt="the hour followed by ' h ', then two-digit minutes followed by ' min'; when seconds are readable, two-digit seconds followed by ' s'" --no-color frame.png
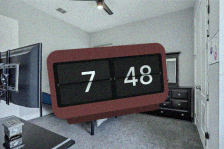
7 h 48 min
